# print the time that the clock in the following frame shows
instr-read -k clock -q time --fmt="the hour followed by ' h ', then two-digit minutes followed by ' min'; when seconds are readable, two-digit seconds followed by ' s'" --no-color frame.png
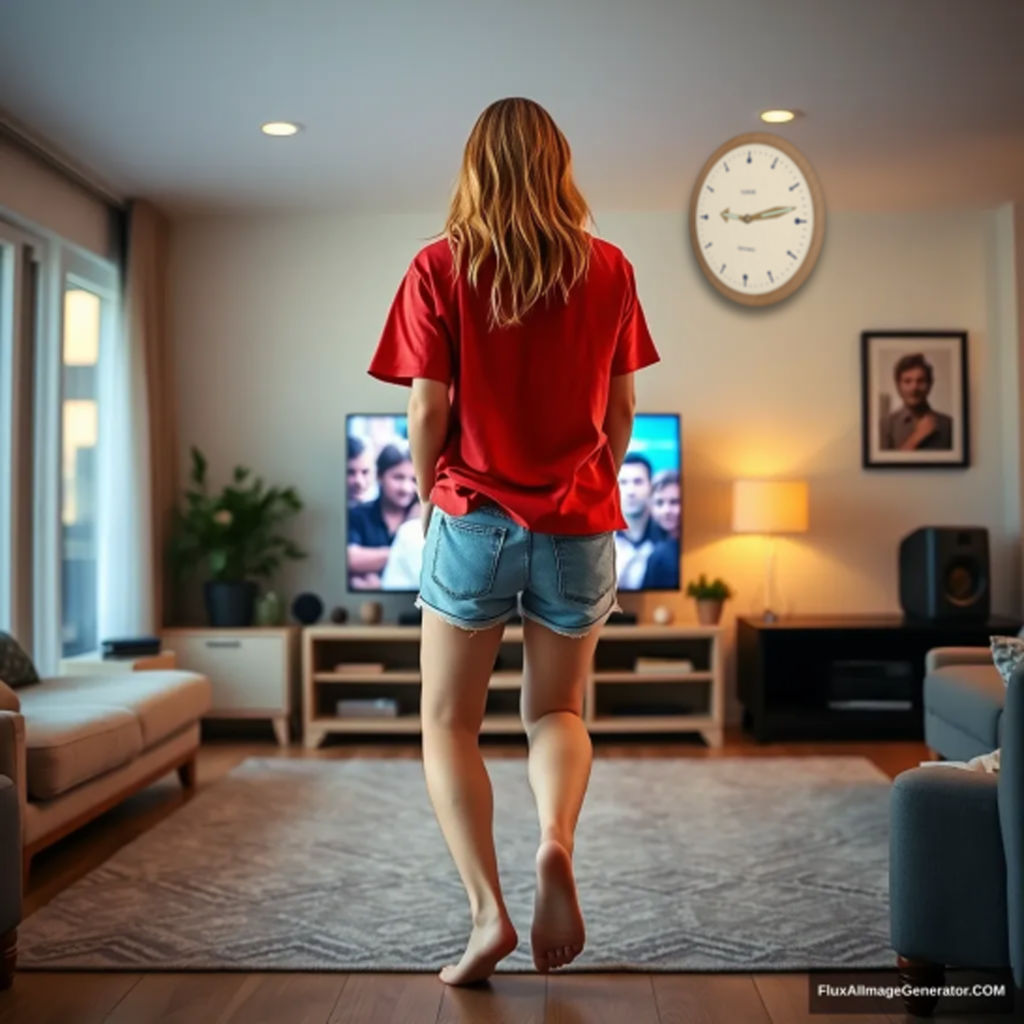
9 h 13 min
